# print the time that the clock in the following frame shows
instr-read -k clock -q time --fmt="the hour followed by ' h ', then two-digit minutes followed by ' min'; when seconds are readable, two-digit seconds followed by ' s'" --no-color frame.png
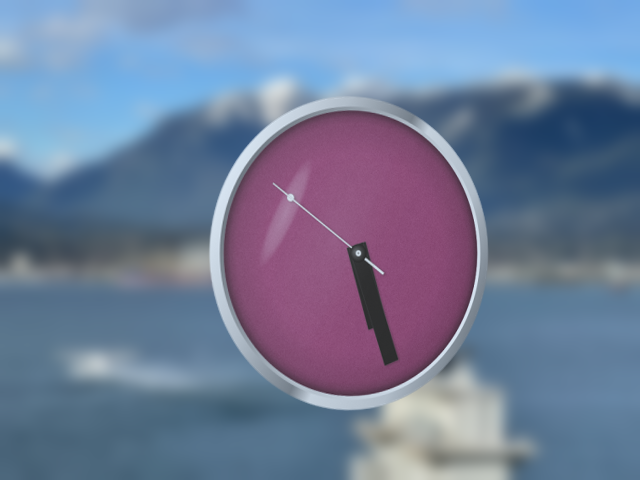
5 h 26 min 51 s
